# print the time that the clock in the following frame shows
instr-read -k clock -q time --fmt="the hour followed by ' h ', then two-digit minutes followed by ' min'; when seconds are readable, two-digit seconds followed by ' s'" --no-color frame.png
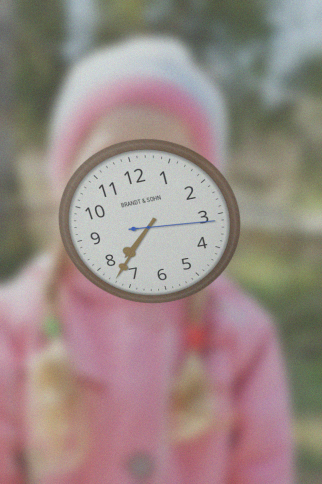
7 h 37 min 16 s
